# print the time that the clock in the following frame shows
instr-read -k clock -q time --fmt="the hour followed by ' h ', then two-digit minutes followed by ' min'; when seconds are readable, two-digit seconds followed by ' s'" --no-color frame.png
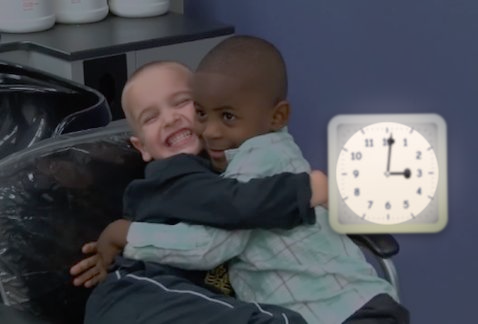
3 h 01 min
